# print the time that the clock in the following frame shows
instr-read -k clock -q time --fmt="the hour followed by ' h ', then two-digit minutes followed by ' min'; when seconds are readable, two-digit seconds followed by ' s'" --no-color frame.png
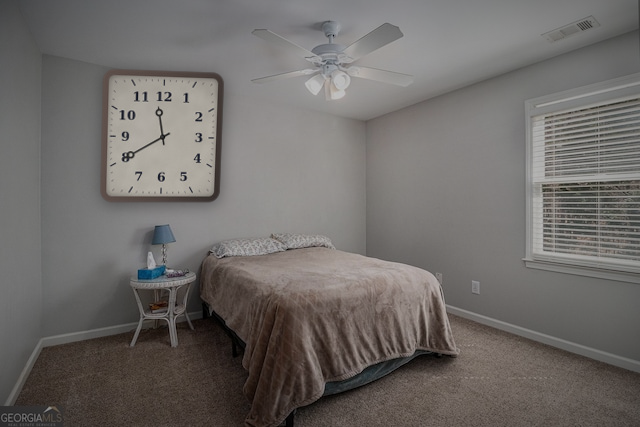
11 h 40 min
